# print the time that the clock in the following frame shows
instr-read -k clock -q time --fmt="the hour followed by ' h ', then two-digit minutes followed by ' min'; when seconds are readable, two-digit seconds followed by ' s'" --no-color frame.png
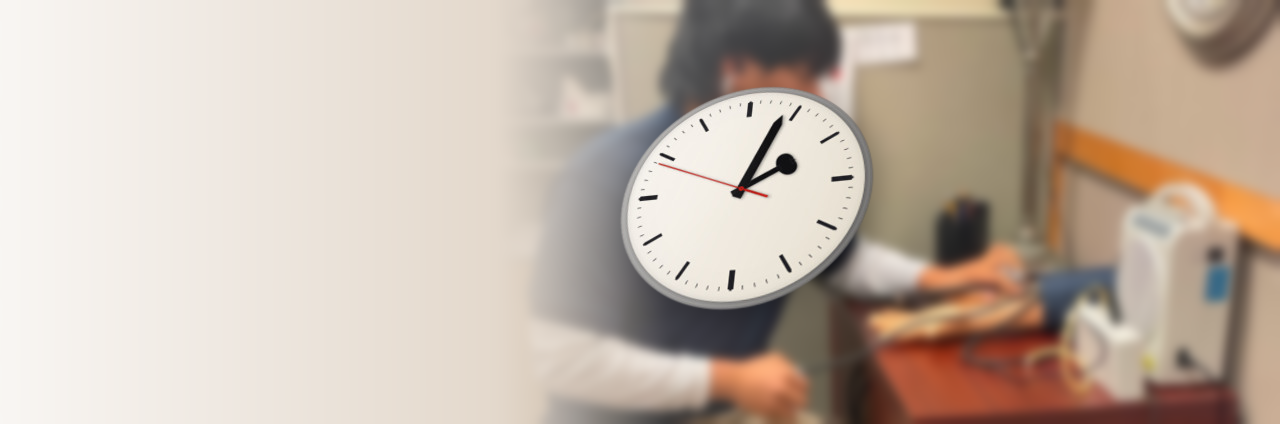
2 h 03 min 49 s
